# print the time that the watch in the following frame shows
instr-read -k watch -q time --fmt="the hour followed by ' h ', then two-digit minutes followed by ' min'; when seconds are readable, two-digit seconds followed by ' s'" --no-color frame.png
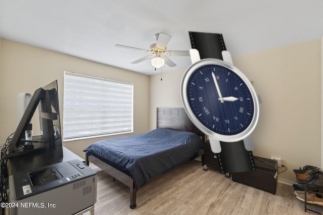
2 h 59 min
